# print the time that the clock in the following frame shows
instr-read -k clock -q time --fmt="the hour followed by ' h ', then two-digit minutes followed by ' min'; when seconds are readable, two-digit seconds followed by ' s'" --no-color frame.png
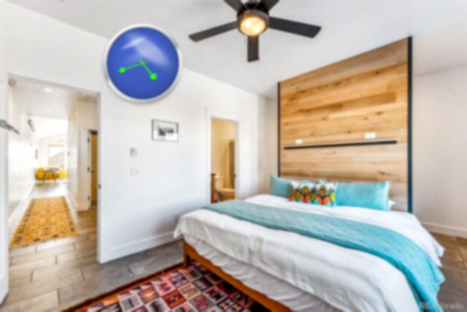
4 h 42 min
